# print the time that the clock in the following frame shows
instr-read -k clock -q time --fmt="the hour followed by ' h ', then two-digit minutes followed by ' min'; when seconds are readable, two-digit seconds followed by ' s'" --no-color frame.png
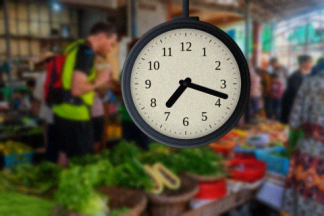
7 h 18 min
